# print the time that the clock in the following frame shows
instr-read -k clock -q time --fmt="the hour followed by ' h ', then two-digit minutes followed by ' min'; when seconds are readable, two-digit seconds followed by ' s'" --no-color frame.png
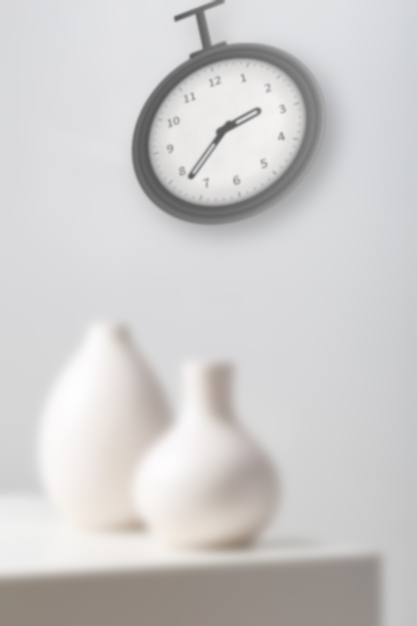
2 h 38 min
